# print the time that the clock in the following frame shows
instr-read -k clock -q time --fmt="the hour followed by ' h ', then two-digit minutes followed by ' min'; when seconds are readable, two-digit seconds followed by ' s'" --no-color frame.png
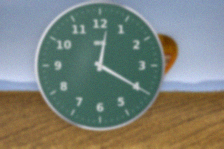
12 h 20 min
